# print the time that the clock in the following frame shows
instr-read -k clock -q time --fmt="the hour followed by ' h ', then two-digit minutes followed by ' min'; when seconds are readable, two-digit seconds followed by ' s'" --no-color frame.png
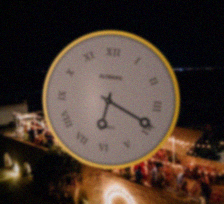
6 h 19 min
